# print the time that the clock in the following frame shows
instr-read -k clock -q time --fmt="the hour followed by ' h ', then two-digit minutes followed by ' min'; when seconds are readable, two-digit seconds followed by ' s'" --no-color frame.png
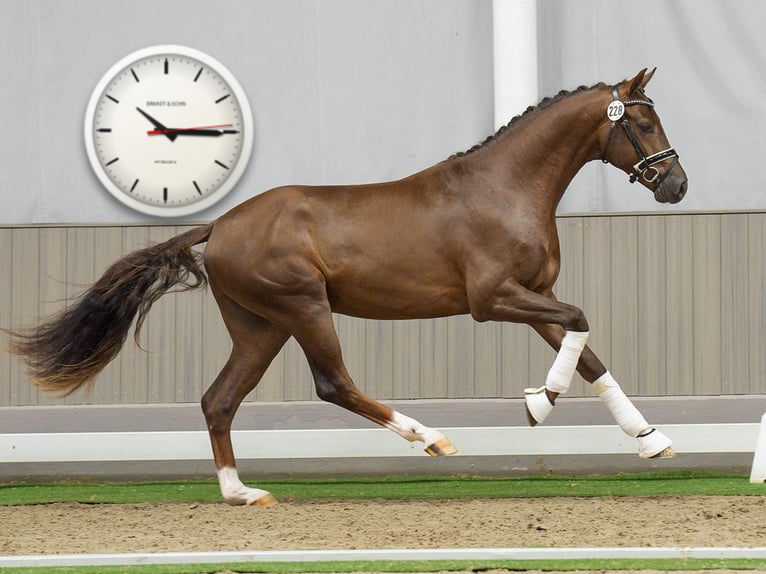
10 h 15 min 14 s
